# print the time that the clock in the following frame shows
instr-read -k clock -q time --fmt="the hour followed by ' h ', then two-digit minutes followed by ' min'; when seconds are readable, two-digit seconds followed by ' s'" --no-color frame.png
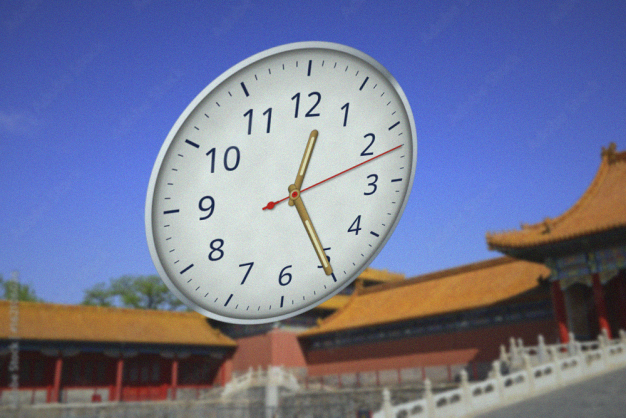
12 h 25 min 12 s
